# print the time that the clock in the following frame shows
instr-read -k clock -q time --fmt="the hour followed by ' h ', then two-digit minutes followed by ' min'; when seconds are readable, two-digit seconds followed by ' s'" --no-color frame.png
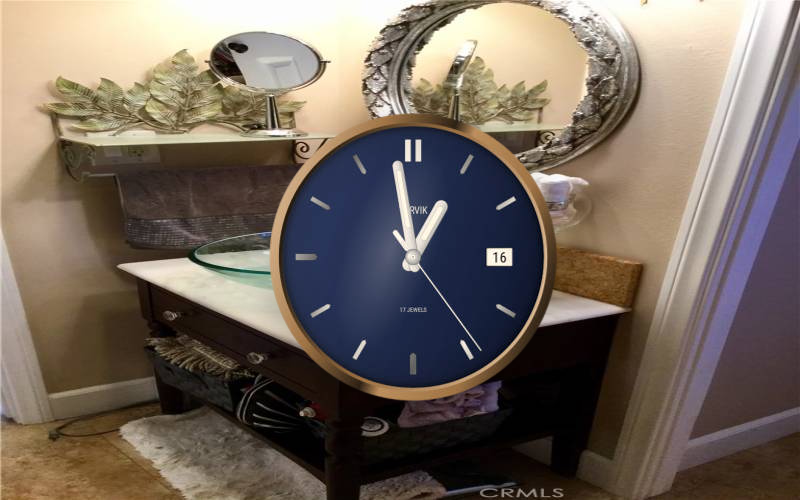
12 h 58 min 24 s
